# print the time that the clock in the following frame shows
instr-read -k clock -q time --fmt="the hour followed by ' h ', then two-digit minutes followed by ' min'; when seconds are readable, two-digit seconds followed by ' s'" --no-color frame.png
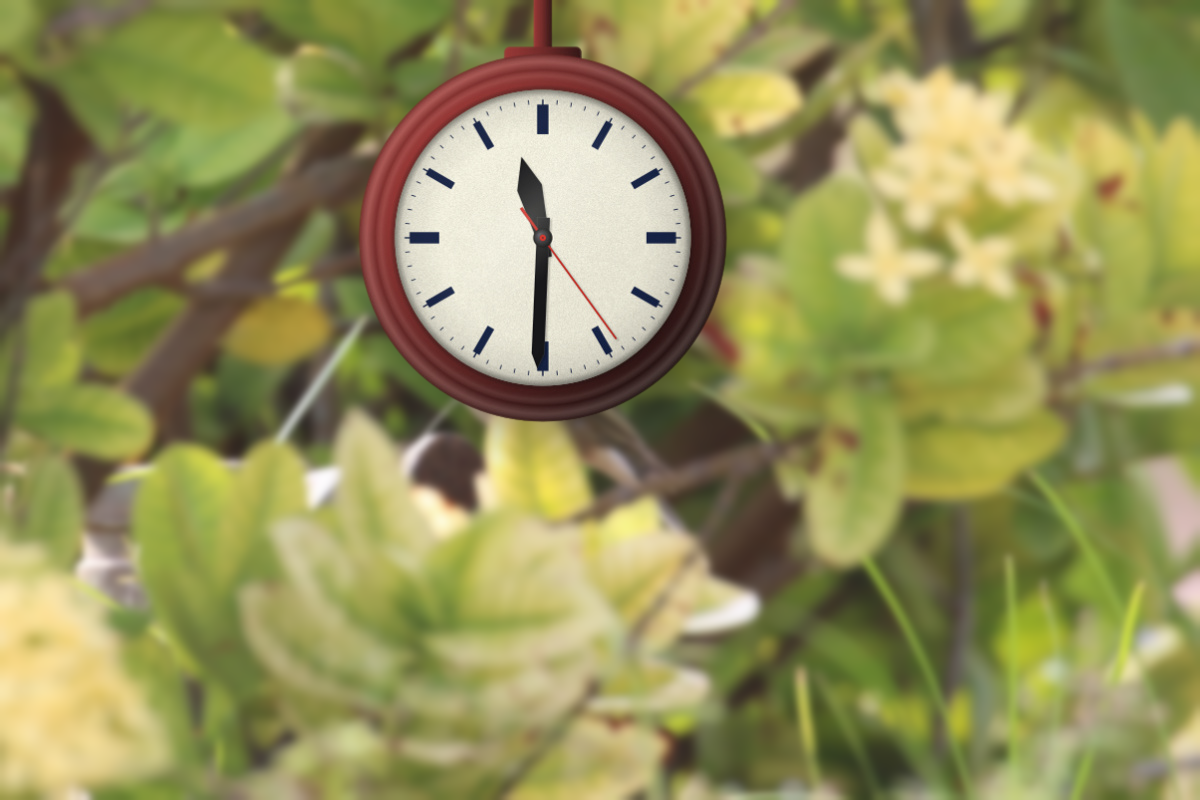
11 h 30 min 24 s
